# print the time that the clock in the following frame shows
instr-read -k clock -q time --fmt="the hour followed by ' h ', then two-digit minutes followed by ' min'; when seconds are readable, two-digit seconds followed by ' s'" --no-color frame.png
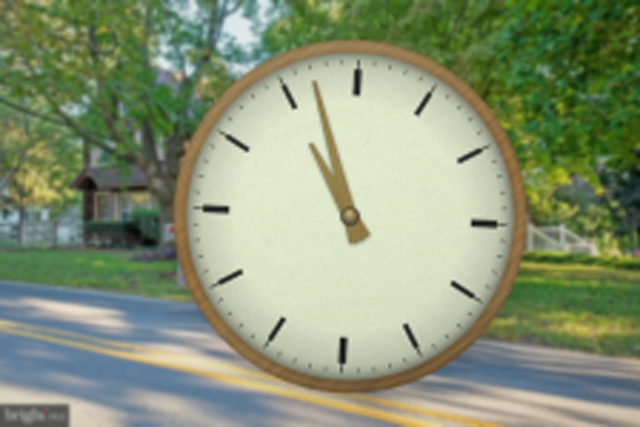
10 h 57 min
